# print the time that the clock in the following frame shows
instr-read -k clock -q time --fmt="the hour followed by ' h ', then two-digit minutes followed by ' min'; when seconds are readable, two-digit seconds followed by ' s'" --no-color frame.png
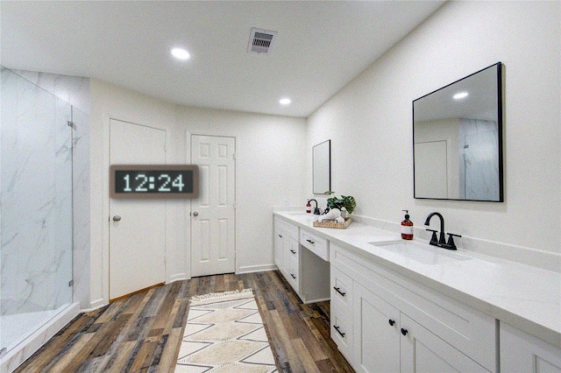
12 h 24 min
